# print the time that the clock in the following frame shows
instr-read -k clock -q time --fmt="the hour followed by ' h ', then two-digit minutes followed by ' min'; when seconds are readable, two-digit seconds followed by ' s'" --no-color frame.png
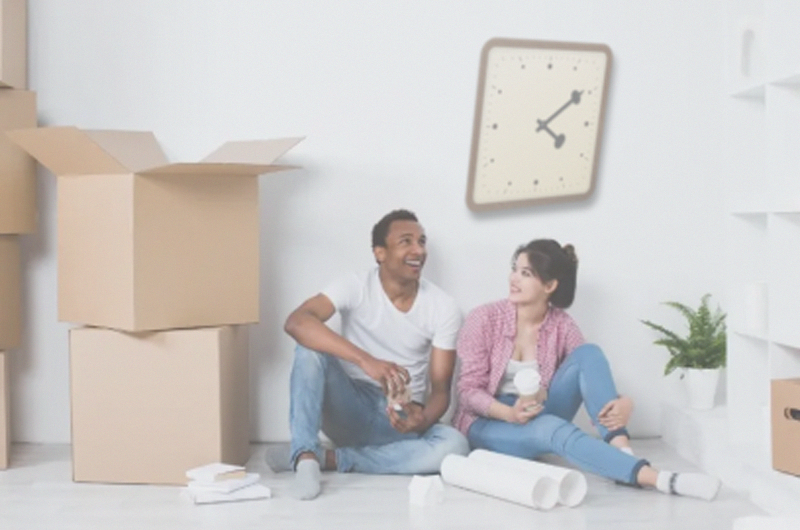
4 h 09 min
